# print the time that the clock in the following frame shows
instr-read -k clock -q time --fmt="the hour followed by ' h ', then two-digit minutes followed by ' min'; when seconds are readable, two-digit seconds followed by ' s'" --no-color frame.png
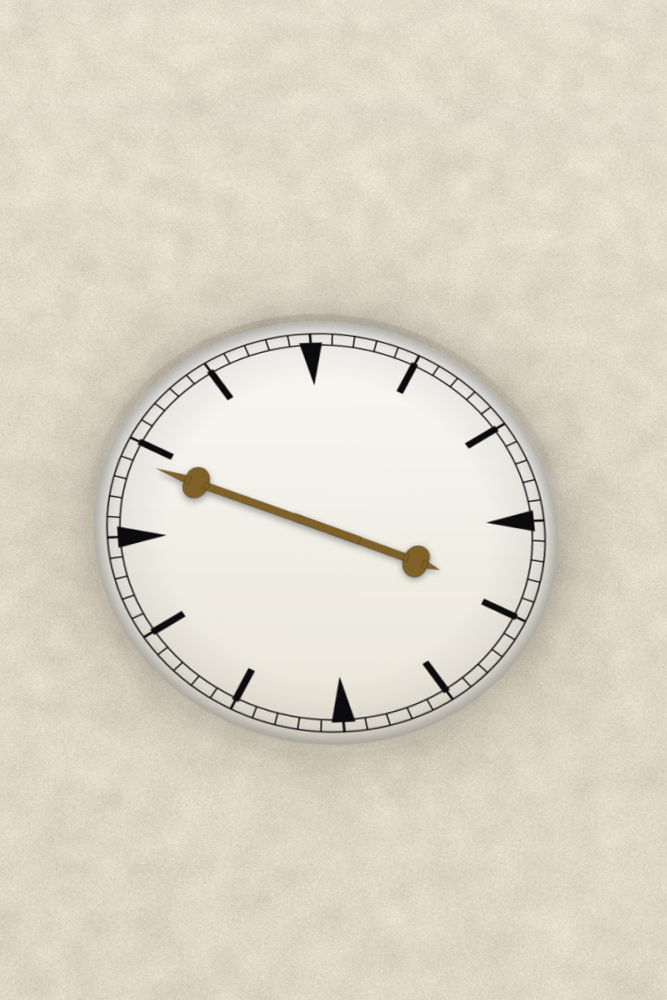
3 h 49 min
